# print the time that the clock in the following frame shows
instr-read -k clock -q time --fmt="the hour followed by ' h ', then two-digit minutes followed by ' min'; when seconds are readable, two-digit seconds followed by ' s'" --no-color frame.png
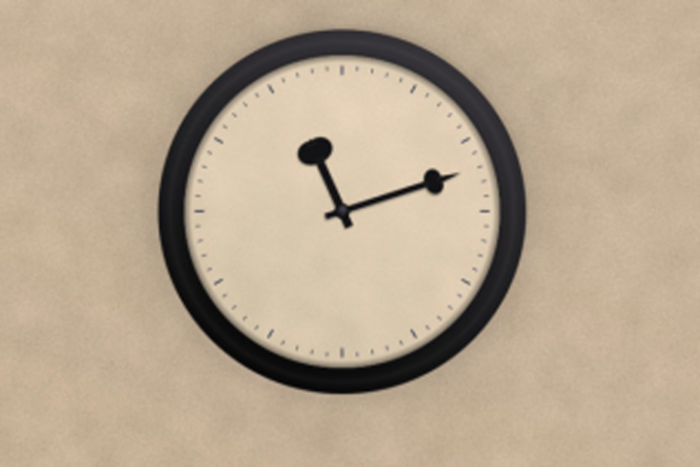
11 h 12 min
